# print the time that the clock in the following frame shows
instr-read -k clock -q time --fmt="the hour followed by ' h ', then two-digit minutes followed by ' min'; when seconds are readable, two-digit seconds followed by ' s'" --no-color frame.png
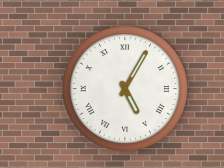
5 h 05 min
